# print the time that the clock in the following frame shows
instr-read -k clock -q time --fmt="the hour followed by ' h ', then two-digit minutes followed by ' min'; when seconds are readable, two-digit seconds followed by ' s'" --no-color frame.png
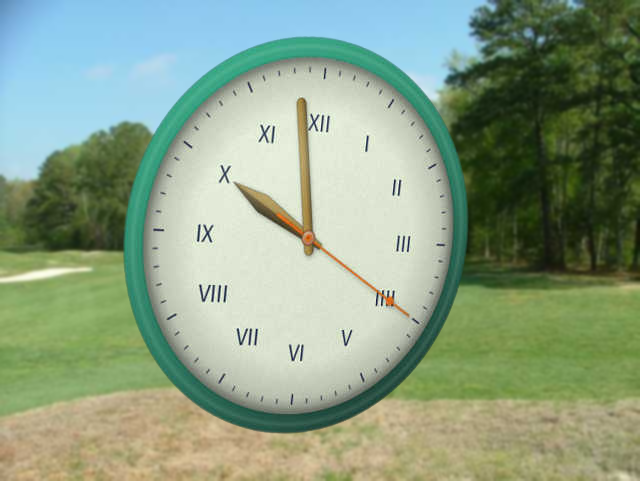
9 h 58 min 20 s
